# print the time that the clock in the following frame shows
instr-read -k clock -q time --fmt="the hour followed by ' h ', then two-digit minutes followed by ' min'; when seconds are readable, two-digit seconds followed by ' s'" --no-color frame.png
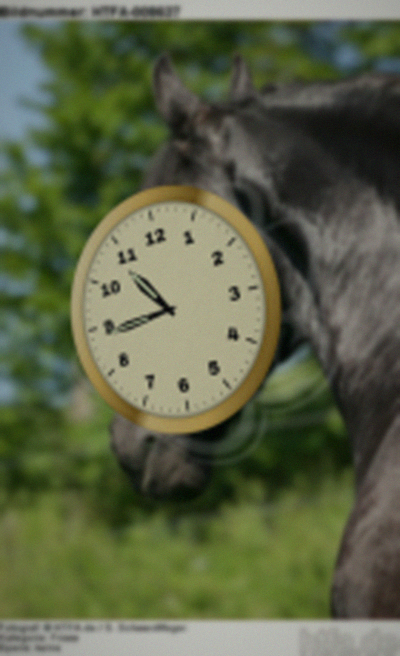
10 h 44 min
